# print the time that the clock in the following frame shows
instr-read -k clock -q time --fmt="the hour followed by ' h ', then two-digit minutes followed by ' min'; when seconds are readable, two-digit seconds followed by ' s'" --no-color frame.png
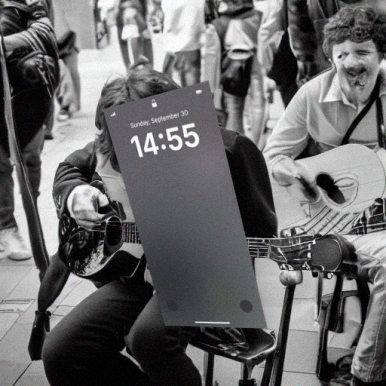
14 h 55 min
